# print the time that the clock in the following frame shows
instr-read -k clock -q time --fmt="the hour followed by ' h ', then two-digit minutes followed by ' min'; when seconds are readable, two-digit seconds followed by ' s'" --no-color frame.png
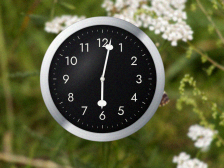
6 h 02 min
